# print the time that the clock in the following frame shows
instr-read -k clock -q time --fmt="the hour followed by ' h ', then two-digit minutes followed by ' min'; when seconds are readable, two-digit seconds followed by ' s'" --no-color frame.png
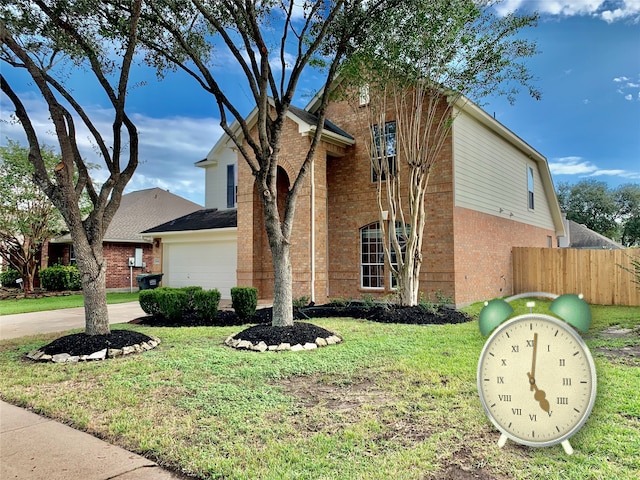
5 h 01 min
